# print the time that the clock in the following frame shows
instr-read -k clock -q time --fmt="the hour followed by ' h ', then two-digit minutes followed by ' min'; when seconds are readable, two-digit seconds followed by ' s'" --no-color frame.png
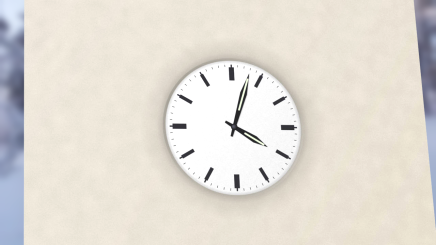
4 h 03 min
